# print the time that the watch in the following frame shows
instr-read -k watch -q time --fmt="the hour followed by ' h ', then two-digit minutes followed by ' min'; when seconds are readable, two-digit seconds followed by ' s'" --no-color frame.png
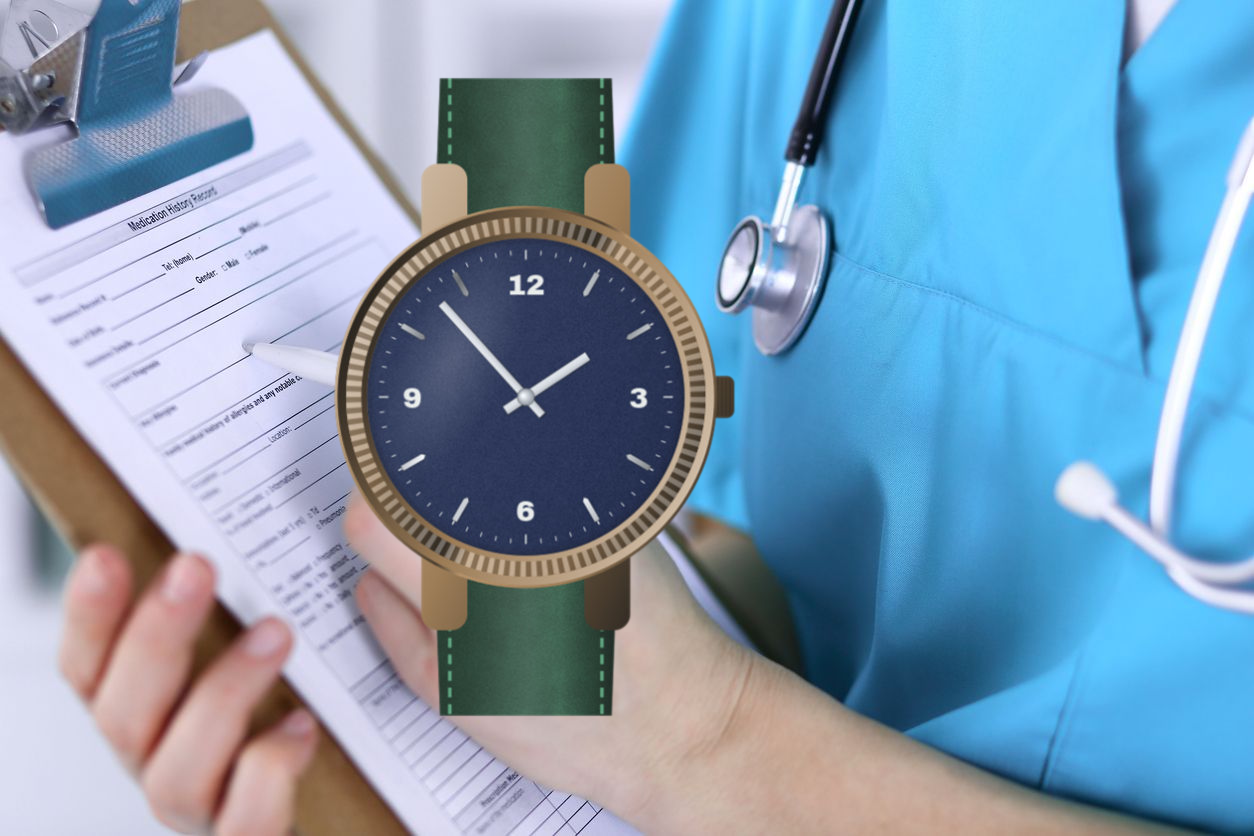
1 h 53 min
